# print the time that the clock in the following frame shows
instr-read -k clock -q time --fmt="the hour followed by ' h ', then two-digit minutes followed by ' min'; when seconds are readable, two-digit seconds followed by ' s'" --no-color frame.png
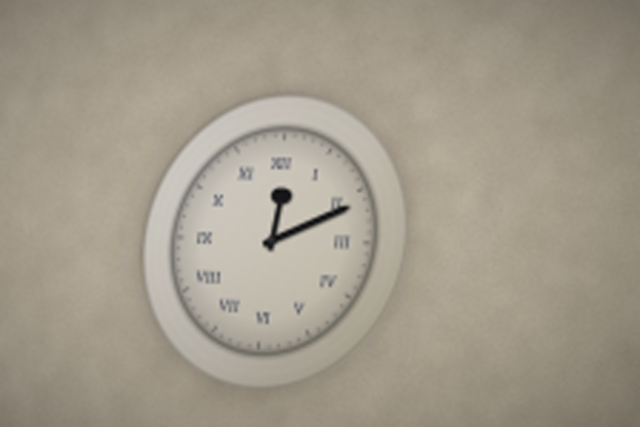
12 h 11 min
